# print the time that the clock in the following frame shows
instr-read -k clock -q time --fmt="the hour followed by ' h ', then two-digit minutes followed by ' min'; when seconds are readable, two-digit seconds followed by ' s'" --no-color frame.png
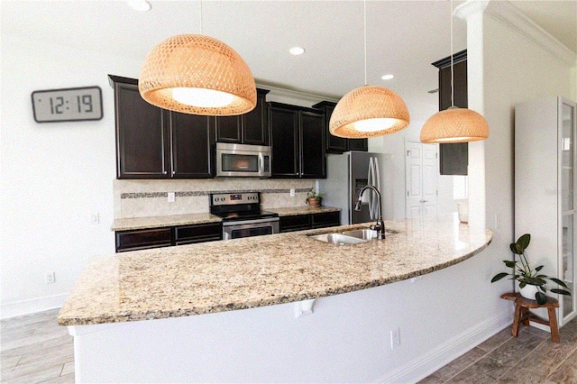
12 h 19 min
